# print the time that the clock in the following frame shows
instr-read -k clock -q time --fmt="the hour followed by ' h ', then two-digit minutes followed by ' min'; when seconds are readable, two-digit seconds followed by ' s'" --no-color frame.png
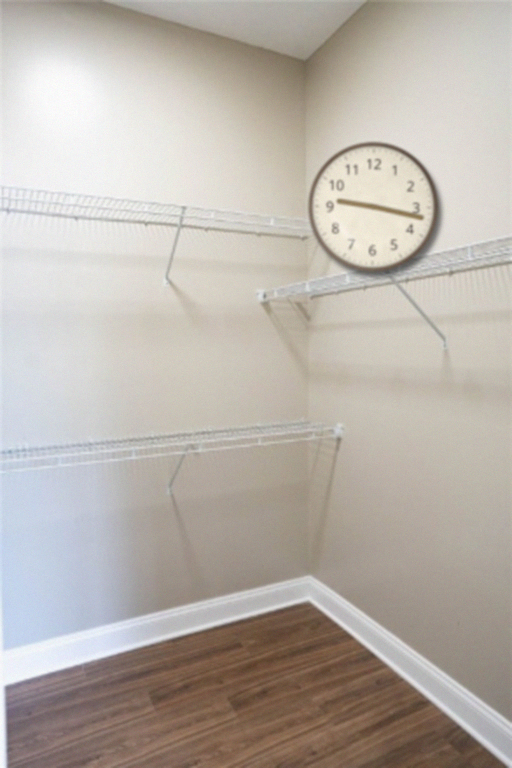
9 h 17 min
